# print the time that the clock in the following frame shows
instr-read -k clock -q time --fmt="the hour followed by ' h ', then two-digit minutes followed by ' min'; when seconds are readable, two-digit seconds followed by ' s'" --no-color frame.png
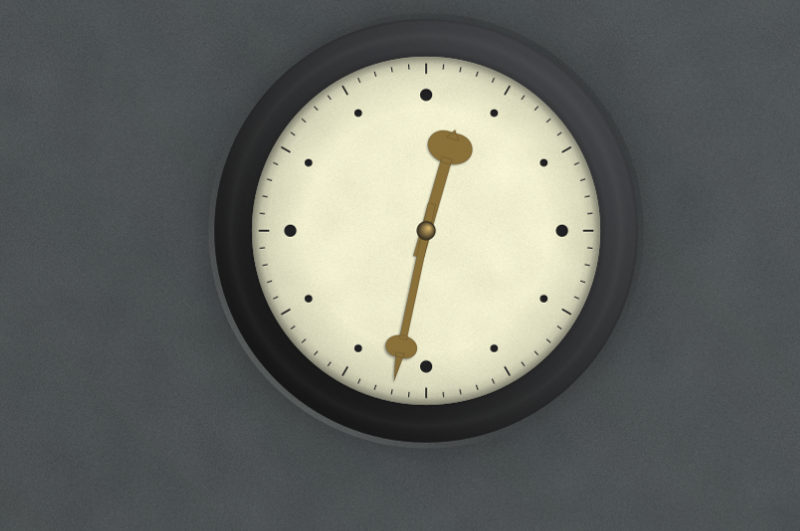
12 h 32 min
